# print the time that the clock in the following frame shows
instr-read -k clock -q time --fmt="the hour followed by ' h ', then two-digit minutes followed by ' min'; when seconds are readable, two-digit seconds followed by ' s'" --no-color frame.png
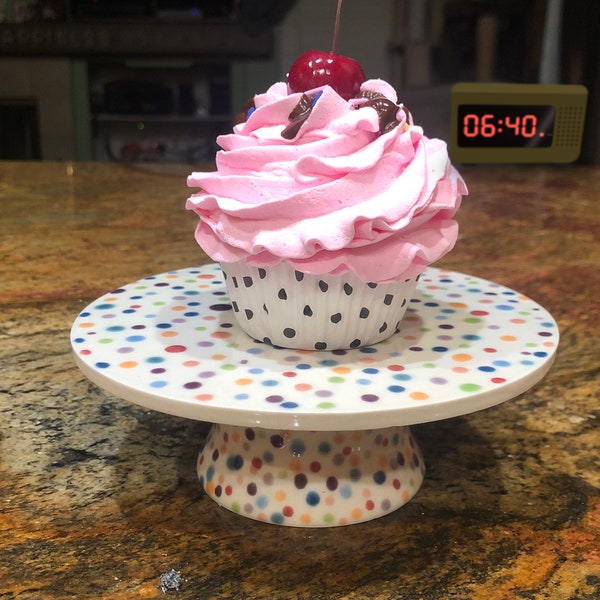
6 h 40 min
